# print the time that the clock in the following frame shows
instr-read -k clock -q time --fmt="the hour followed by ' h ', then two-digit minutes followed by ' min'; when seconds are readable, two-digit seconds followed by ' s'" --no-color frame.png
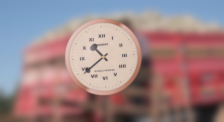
10 h 39 min
